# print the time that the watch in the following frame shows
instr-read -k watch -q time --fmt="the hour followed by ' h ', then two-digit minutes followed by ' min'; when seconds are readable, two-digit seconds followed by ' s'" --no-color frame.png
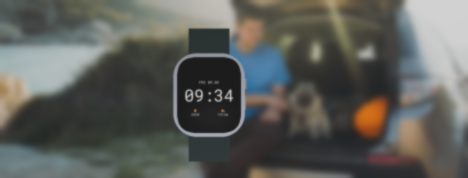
9 h 34 min
